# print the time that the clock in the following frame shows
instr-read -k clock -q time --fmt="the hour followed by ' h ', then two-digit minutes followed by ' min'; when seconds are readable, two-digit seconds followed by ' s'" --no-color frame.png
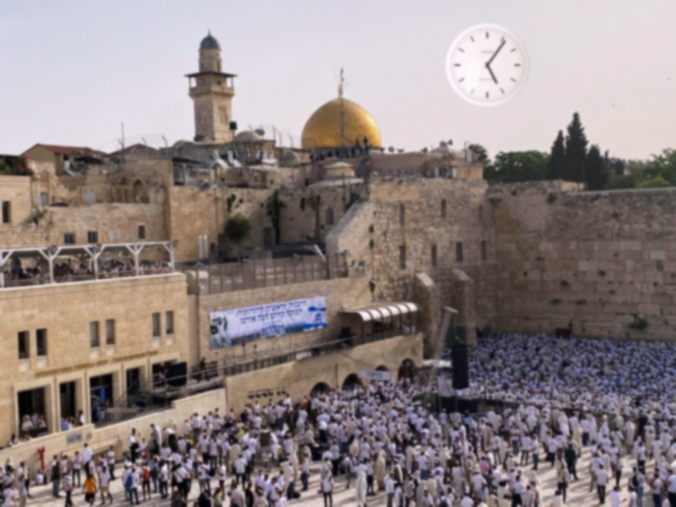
5 h 06 min
